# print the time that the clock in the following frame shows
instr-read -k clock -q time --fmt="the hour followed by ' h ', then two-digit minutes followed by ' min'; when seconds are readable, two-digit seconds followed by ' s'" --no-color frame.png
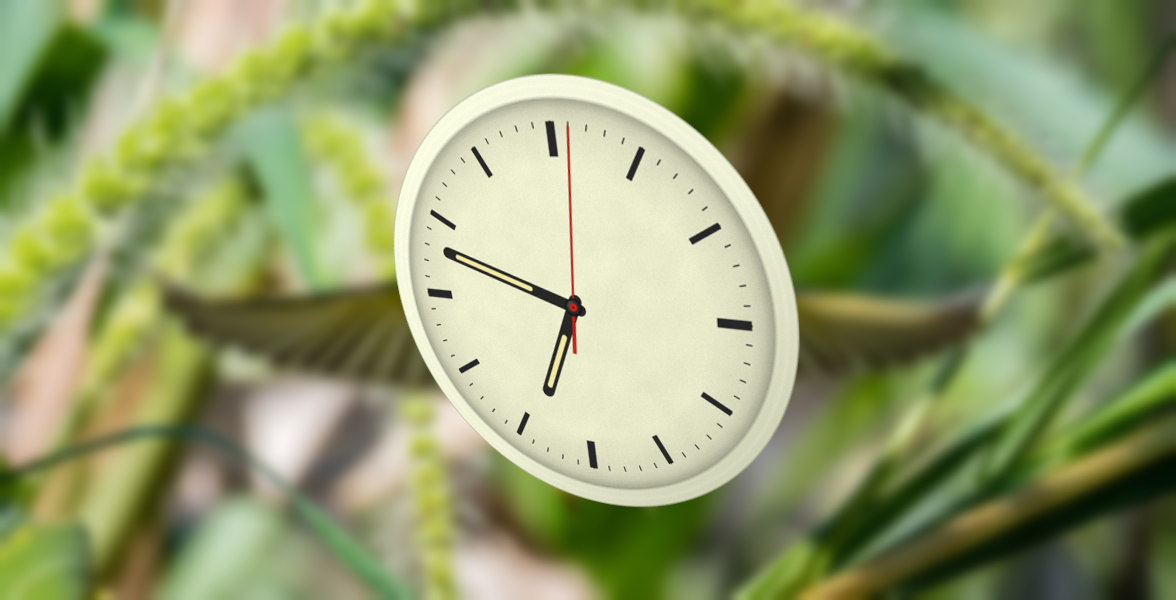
6 h 48 min 01 s
